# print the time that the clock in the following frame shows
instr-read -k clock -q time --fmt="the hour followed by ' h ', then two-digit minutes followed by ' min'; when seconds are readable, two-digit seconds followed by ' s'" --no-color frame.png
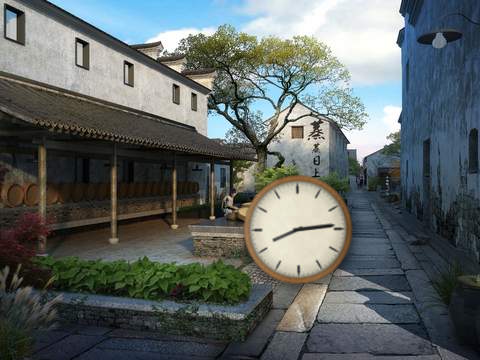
8 h 14 min
